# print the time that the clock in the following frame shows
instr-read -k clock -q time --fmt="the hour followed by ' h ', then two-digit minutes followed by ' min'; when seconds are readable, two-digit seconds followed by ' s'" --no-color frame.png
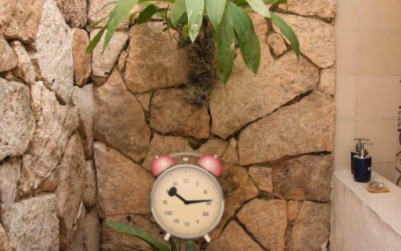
10 h 14 min
